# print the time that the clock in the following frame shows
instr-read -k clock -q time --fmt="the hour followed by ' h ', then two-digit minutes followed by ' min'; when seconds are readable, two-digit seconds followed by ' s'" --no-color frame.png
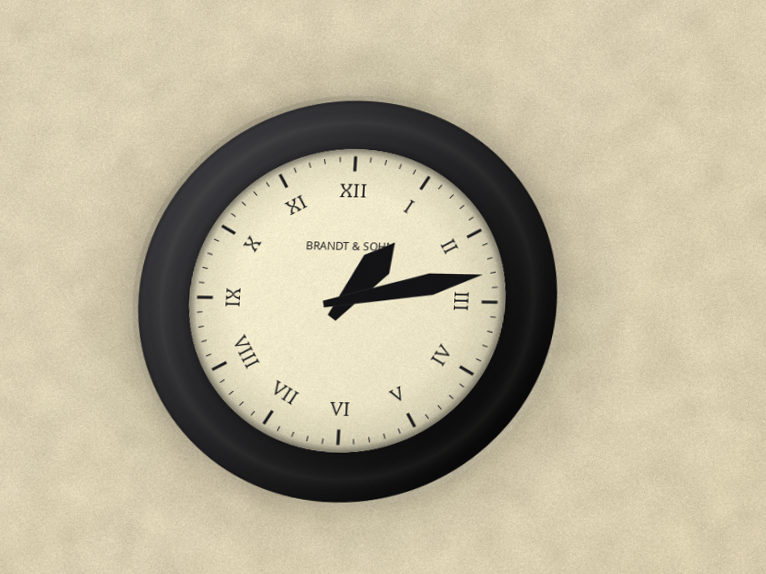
1 h 13 min
